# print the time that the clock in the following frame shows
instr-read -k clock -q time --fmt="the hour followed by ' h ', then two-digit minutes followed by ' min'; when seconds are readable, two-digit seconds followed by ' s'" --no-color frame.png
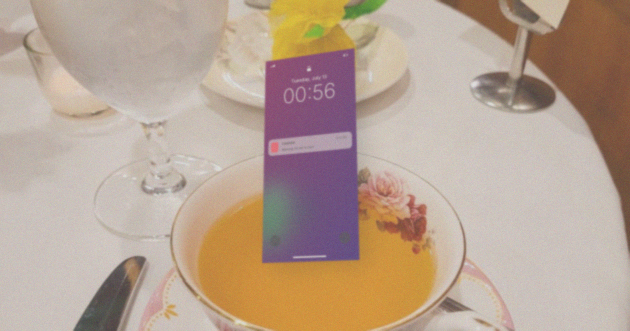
0 h 56 min
